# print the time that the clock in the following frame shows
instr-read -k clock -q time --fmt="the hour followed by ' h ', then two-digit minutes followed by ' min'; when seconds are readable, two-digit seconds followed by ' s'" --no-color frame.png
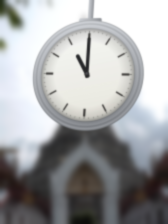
11 h 00 min
